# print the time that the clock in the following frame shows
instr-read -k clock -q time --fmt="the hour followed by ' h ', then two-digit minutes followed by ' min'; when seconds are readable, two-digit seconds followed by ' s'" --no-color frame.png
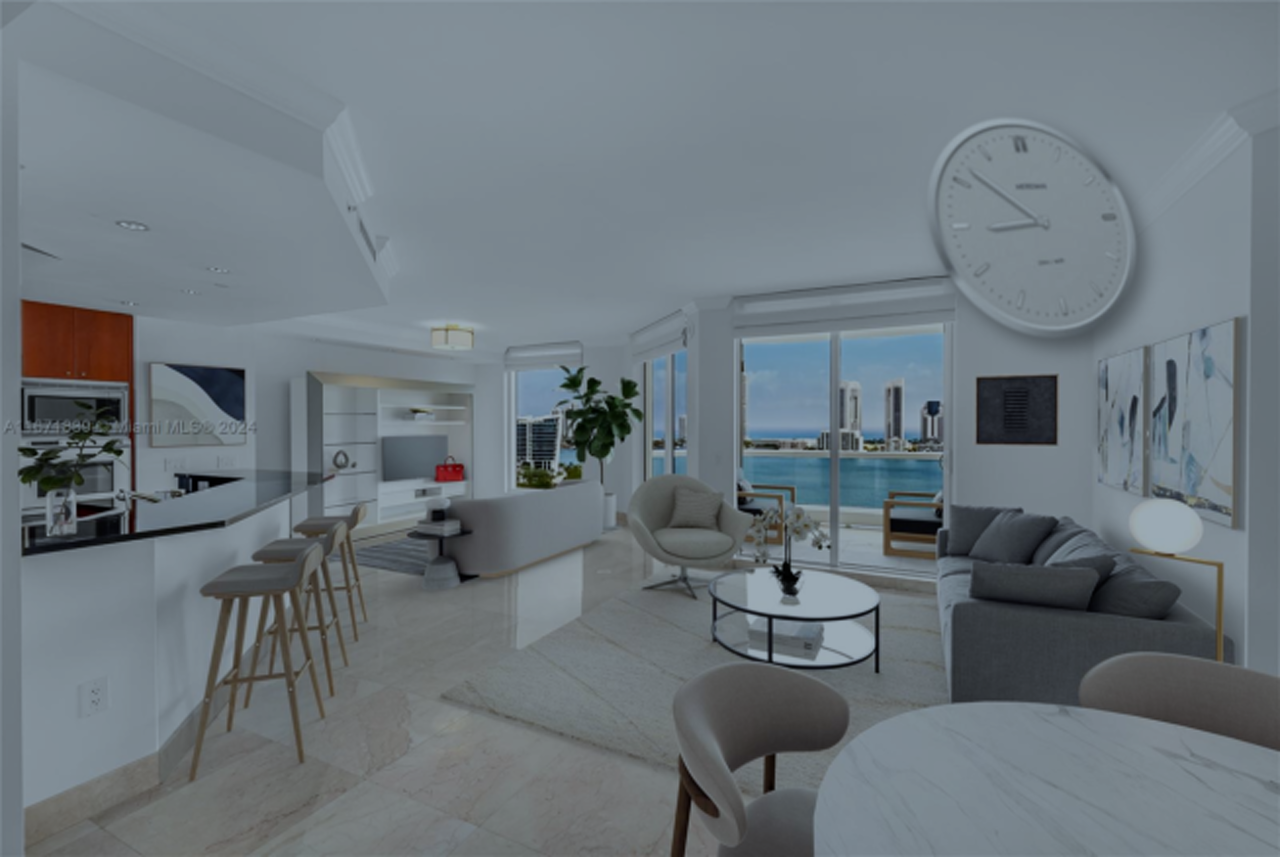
8 h 52 min
